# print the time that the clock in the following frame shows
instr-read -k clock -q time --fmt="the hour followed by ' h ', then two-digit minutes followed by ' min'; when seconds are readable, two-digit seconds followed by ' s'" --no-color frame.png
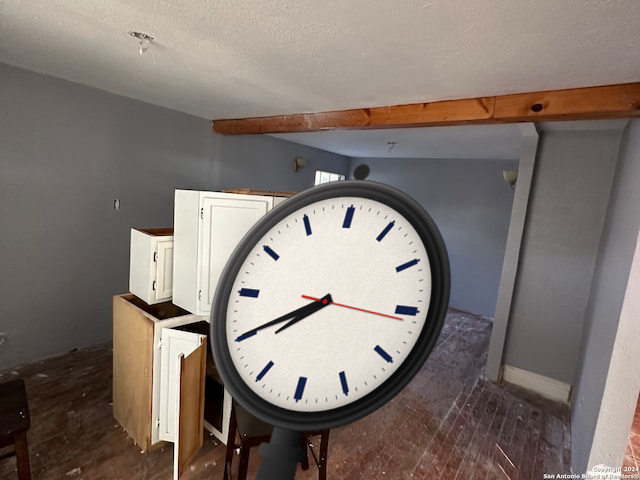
7 h 40 min 16 s
